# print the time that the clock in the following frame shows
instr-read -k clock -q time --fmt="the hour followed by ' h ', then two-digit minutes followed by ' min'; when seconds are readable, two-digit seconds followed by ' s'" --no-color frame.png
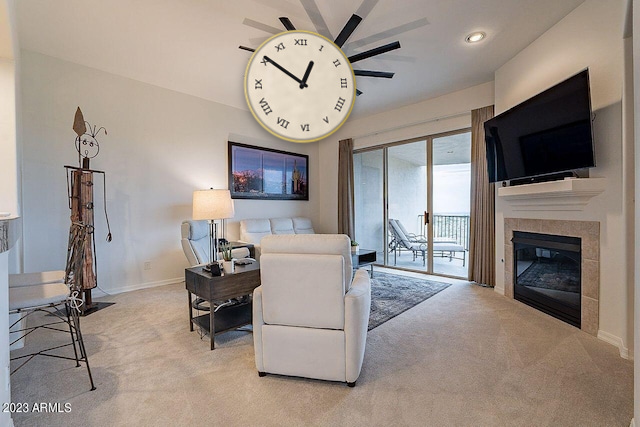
12 h 51 min
